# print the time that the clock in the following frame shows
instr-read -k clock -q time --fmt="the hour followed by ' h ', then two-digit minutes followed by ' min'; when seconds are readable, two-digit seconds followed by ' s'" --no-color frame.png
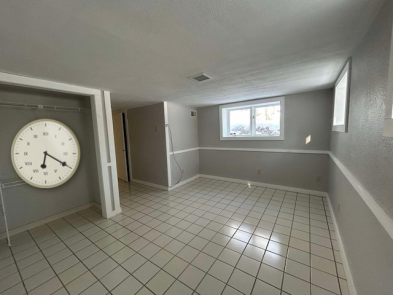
6 h 20 min
